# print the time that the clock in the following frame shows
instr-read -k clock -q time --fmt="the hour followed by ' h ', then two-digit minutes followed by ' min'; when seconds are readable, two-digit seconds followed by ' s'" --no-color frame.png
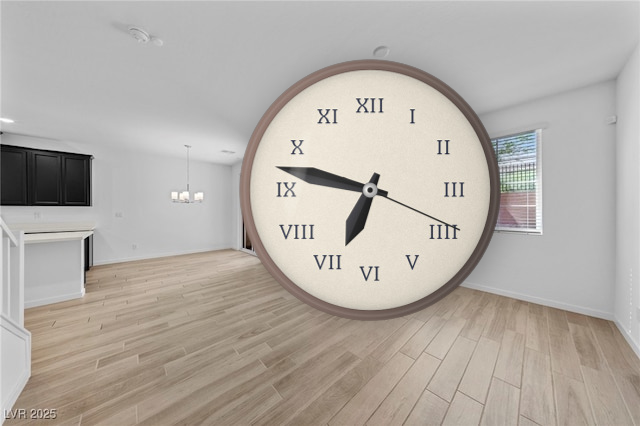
6 h 47 min 19 s
